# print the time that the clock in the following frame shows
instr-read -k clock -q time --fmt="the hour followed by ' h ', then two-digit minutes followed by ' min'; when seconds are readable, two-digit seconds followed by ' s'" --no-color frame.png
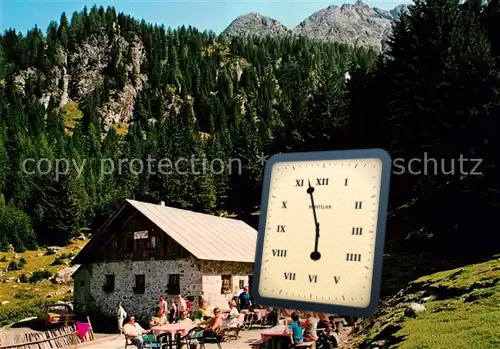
5 h 57 min
